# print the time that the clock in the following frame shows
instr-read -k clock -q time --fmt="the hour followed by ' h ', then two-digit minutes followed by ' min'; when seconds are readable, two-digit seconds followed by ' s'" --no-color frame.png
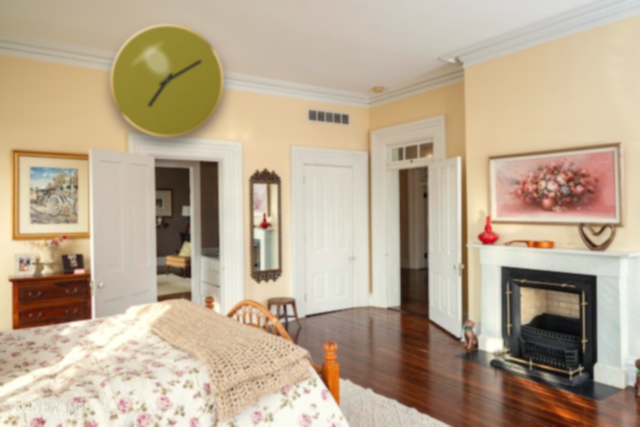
7 h 10 min
